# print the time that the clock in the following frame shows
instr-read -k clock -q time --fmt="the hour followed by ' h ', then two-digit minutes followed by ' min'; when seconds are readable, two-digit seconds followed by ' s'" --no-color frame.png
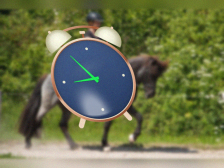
8 h 54 min
